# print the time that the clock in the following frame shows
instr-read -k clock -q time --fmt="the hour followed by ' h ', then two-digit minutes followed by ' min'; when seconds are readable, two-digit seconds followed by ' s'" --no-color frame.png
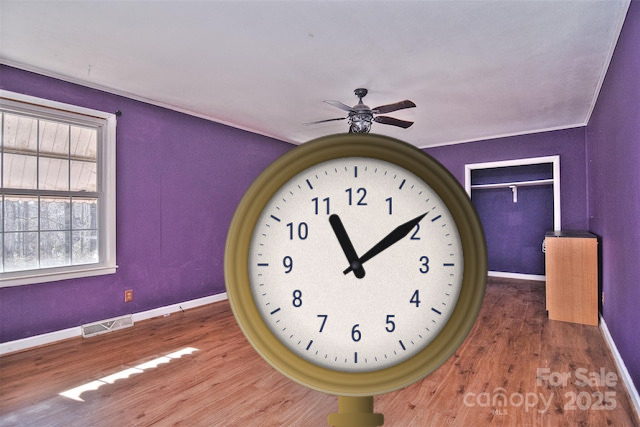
11 h 09 min
